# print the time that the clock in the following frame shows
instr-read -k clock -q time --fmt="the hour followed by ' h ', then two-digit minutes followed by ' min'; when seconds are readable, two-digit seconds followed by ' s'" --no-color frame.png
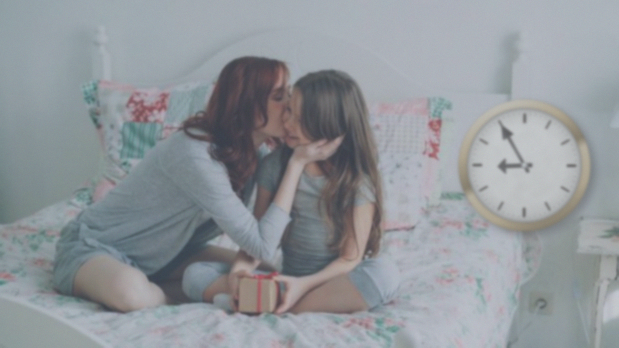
8 h 55 min
